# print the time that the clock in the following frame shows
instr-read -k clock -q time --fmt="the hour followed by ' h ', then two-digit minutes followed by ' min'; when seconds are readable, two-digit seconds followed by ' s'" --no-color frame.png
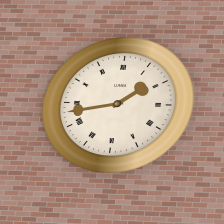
1 h 43 min
